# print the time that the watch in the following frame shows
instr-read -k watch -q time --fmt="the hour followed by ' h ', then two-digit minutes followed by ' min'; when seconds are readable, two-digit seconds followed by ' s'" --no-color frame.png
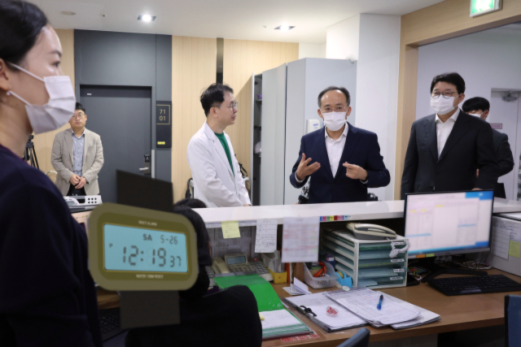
12 h 19 min 37 s
